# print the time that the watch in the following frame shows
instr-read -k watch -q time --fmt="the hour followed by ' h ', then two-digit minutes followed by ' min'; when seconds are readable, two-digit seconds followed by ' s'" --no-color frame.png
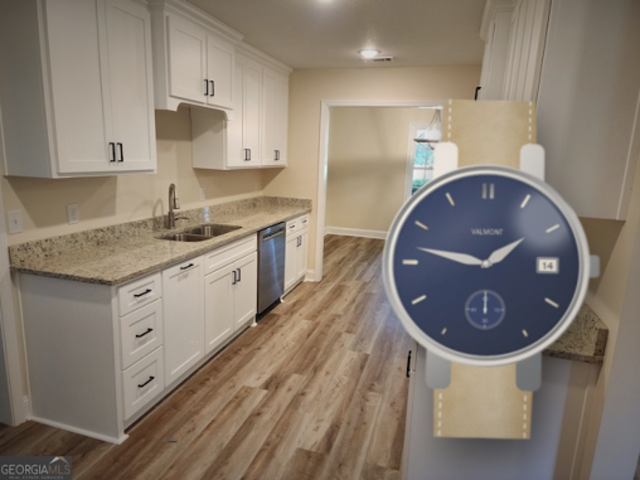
1 h 47 min
